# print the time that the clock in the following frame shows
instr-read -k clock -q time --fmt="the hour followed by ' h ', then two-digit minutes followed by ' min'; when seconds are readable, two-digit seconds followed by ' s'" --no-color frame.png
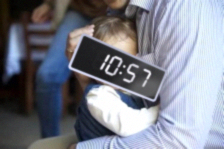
10 h 57 min
